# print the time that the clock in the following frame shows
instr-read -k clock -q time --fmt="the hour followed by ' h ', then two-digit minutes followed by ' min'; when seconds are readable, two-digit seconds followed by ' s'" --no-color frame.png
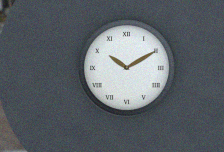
10 h 10 min
